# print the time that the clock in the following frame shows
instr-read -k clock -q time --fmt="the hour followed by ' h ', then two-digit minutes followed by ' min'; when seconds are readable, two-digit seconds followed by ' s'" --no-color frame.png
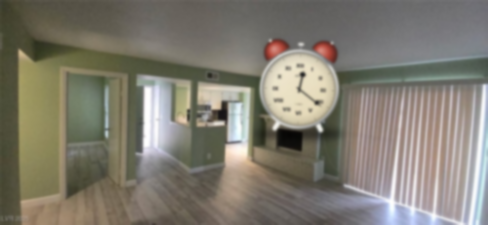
12 h 21 min
